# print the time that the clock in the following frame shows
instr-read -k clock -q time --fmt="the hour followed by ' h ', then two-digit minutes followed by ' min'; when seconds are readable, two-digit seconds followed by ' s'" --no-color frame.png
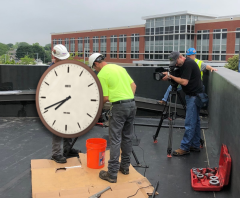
7 h 41 min
